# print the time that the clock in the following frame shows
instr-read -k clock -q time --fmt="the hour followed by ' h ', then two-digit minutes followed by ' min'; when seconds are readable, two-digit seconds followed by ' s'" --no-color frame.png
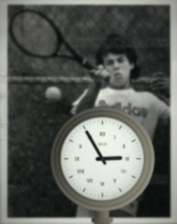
2 h 55 min
